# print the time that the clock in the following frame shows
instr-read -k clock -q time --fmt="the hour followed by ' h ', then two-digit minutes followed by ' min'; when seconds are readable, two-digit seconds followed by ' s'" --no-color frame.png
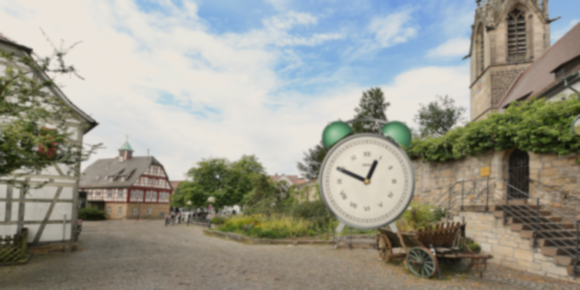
12 h 49 min
